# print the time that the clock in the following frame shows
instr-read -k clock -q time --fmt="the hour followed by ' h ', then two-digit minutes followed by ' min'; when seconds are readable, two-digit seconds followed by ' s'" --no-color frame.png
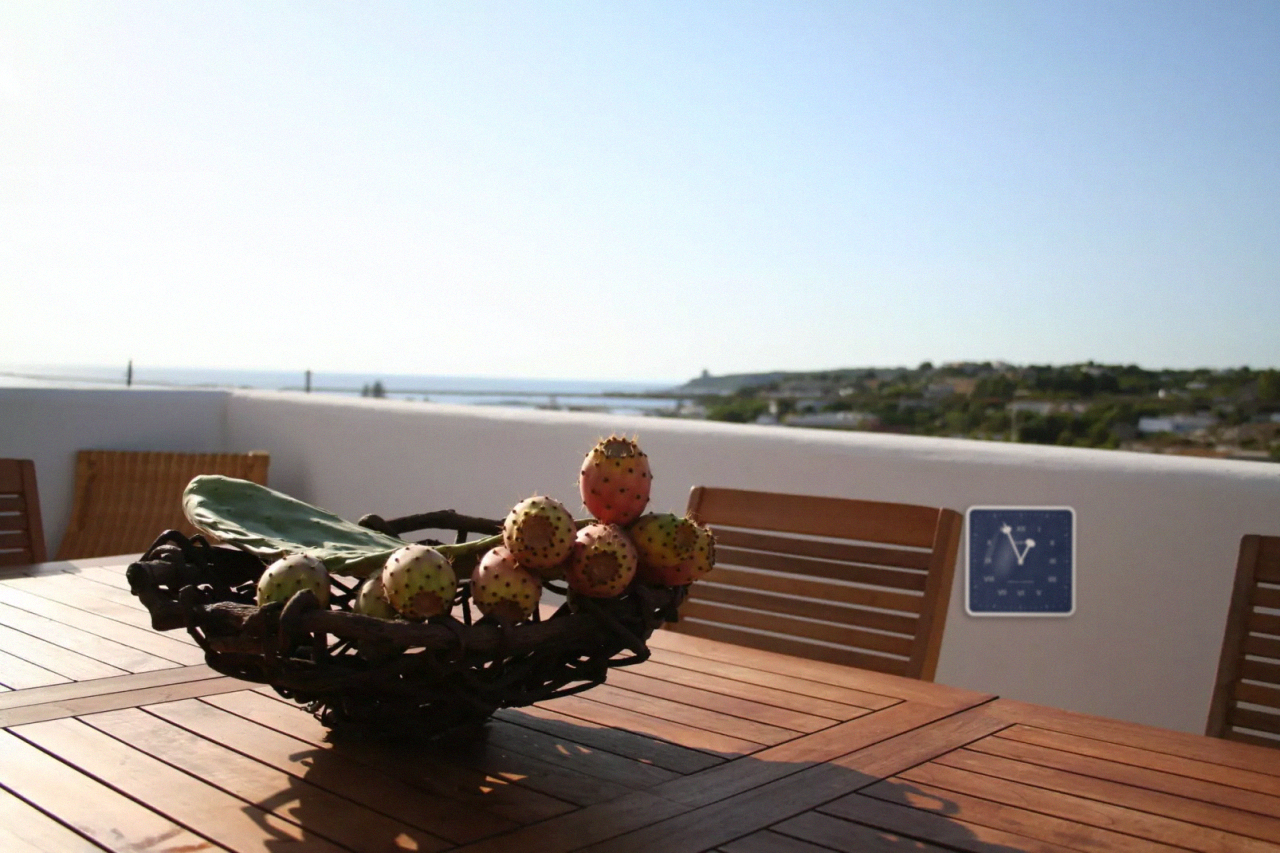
12 h 56 min
